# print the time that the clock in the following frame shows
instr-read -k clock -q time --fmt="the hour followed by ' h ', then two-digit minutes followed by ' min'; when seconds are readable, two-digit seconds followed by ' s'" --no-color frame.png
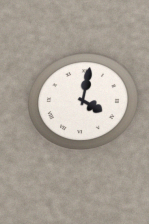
4 h 01 min
